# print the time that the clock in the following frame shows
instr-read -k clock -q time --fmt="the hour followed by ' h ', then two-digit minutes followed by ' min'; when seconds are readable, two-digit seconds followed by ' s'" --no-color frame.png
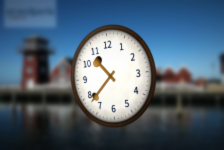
10 h 38 min
